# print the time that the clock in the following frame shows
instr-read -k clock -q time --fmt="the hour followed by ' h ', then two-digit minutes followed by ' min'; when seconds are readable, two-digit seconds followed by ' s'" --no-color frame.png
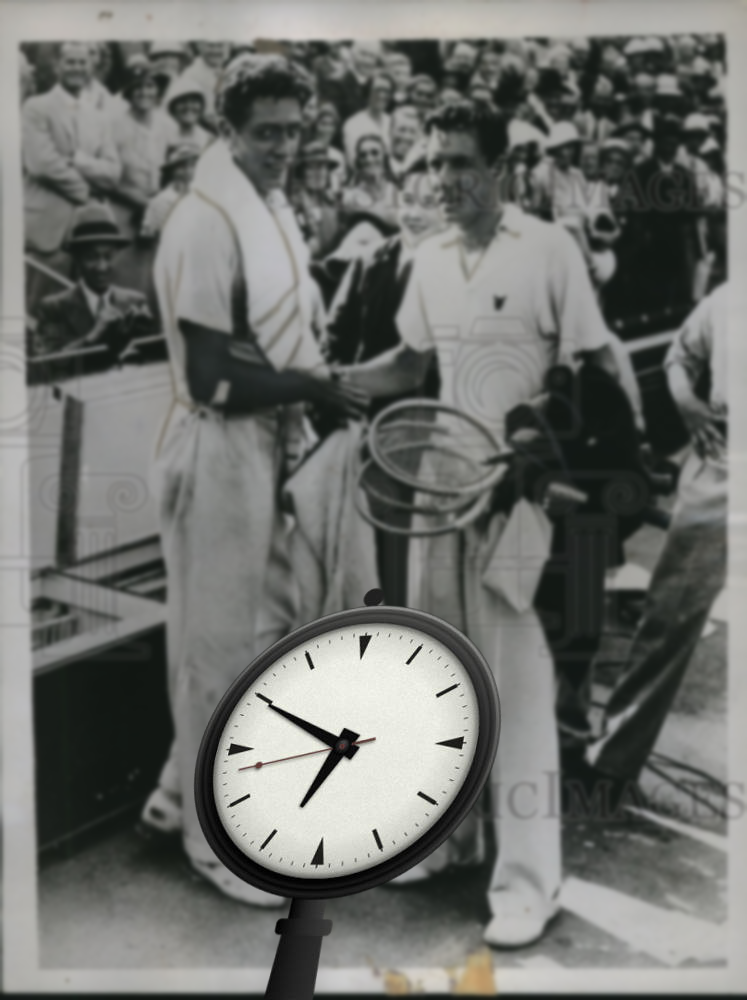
6 h 49 min 43 s
